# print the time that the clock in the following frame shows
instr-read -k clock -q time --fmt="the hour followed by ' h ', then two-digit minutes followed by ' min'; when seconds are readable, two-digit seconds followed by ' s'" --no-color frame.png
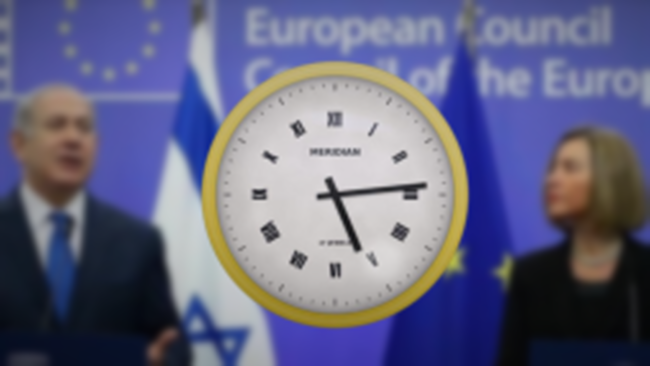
5 h 14 min
